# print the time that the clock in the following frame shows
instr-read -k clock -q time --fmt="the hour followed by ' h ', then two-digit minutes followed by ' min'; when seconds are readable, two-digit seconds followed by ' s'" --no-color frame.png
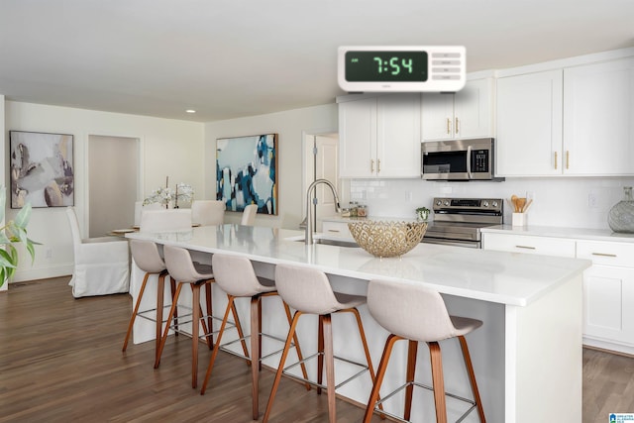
7 h 54 min
